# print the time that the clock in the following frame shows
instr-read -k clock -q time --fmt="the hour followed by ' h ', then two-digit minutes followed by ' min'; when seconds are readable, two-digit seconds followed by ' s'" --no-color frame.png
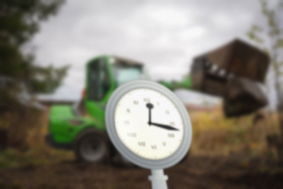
12 h 17 min
